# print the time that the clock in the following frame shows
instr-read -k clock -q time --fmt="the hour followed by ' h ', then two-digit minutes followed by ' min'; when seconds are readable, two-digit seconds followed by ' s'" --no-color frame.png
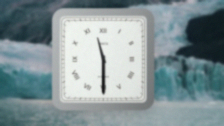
11 h 30 min
